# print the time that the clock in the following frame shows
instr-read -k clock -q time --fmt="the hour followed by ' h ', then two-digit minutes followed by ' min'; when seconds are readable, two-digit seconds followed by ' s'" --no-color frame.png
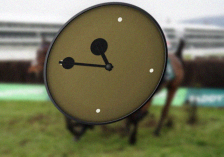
10 h 45 min
